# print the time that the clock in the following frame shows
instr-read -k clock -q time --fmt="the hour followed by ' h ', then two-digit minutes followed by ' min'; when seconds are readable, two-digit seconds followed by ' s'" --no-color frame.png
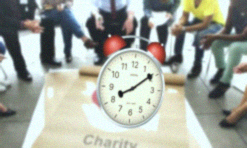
8 h 09 min
